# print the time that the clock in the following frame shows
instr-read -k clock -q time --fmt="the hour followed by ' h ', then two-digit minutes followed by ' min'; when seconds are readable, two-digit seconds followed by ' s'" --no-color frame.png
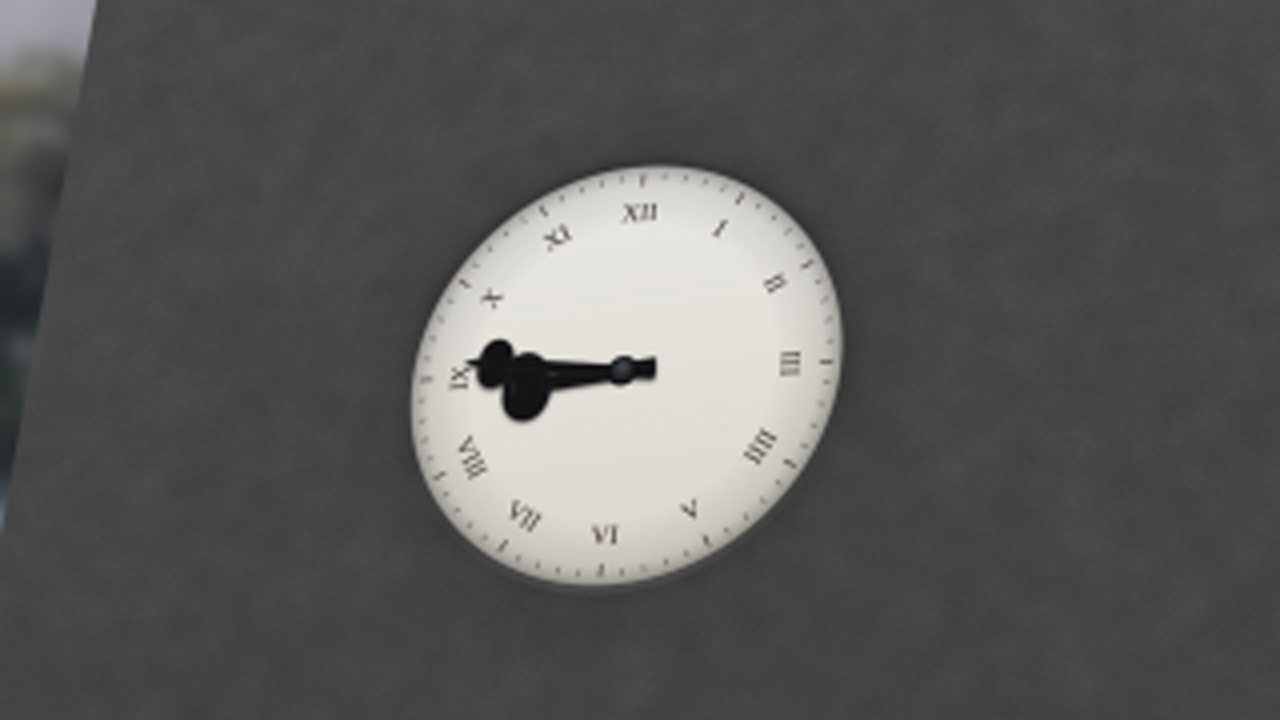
8 h 46 min
